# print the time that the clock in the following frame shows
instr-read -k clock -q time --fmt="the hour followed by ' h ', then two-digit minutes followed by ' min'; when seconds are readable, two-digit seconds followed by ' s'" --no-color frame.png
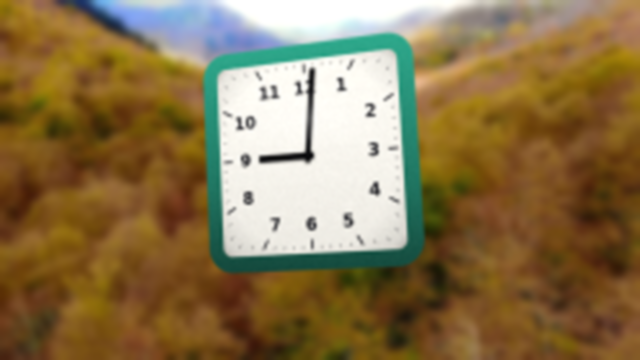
9 h 01 min
